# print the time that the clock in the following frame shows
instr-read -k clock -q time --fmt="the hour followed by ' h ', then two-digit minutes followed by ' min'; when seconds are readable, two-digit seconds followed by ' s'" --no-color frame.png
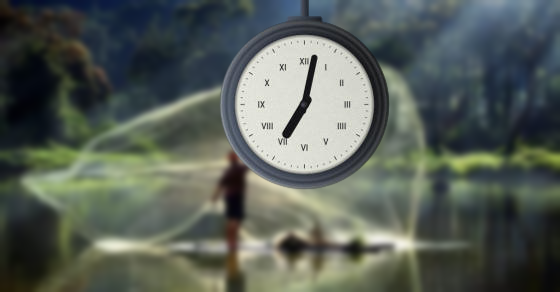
7 h 02 min
